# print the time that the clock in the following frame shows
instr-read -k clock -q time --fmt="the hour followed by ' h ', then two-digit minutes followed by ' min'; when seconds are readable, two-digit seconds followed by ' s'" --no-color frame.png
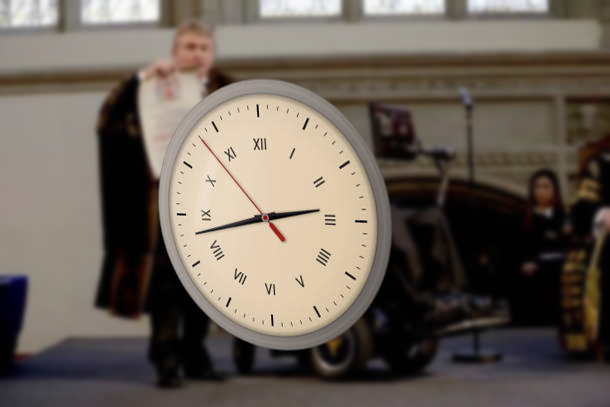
2 h 42 min 53 s
